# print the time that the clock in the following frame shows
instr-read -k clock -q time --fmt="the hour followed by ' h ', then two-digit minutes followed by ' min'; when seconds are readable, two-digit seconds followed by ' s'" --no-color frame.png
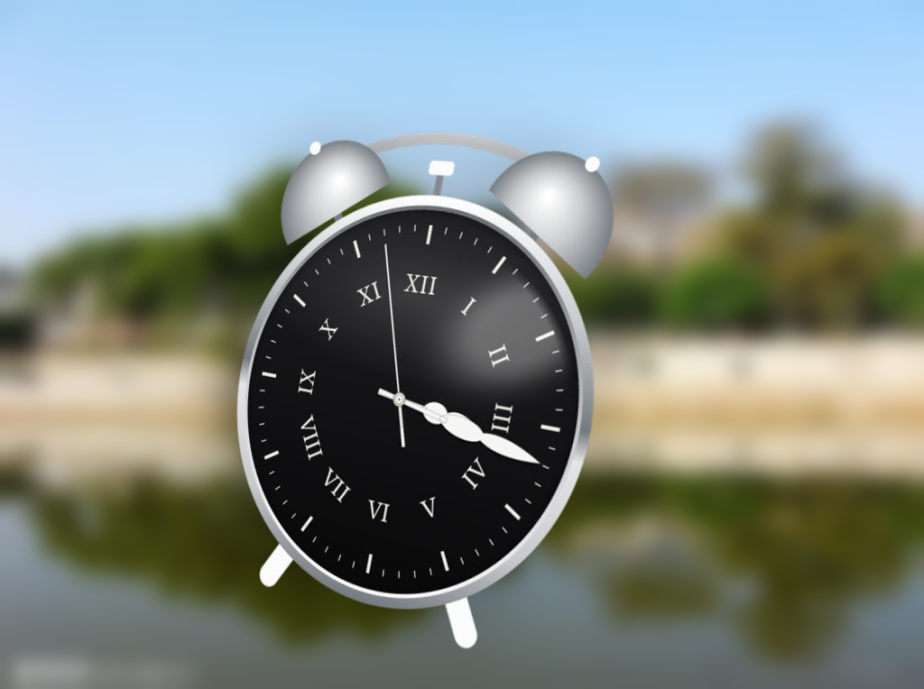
3 h 16 min 57 s
